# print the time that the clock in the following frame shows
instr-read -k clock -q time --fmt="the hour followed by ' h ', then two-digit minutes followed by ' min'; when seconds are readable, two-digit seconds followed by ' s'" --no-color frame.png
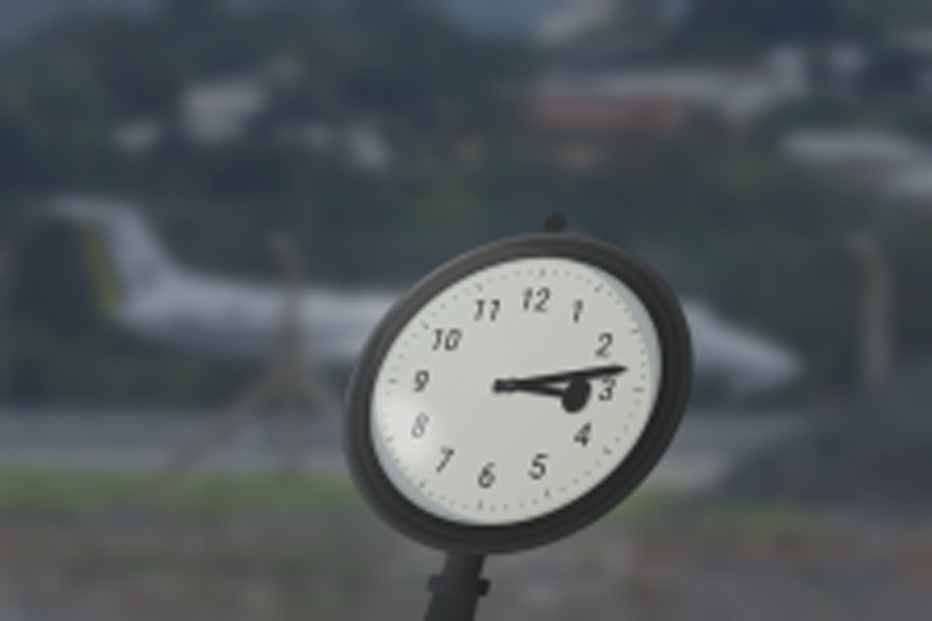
3 h 13 min
